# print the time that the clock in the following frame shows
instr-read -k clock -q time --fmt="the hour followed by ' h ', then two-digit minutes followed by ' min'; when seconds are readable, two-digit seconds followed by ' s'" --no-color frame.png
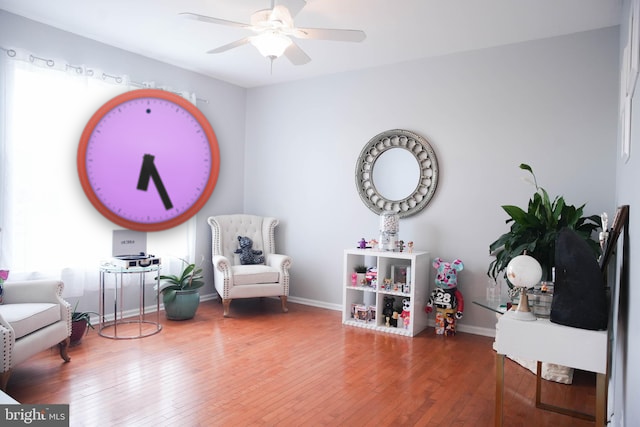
6 h 26 min
